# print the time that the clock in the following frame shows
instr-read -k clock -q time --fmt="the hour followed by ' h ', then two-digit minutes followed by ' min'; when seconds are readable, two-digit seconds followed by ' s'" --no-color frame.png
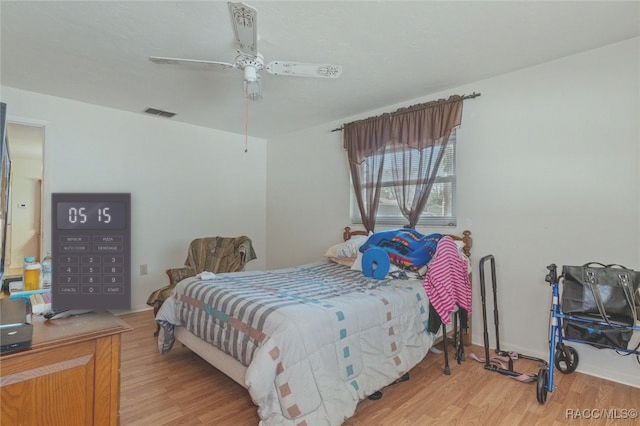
5 h 15 min
